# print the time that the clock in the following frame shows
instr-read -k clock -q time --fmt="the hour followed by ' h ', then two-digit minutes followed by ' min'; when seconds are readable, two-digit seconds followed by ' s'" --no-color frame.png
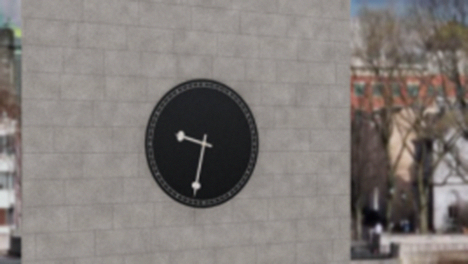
9 h 32 min
